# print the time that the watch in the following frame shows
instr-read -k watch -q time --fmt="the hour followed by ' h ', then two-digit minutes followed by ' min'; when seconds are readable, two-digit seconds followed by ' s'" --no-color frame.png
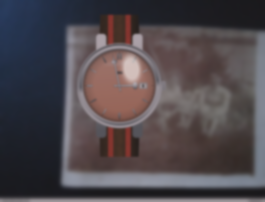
2 h 58 min
